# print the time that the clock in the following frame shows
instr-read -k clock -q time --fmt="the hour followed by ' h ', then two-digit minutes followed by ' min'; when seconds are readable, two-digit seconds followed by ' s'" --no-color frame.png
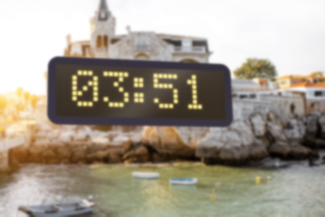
3 h 51 min
